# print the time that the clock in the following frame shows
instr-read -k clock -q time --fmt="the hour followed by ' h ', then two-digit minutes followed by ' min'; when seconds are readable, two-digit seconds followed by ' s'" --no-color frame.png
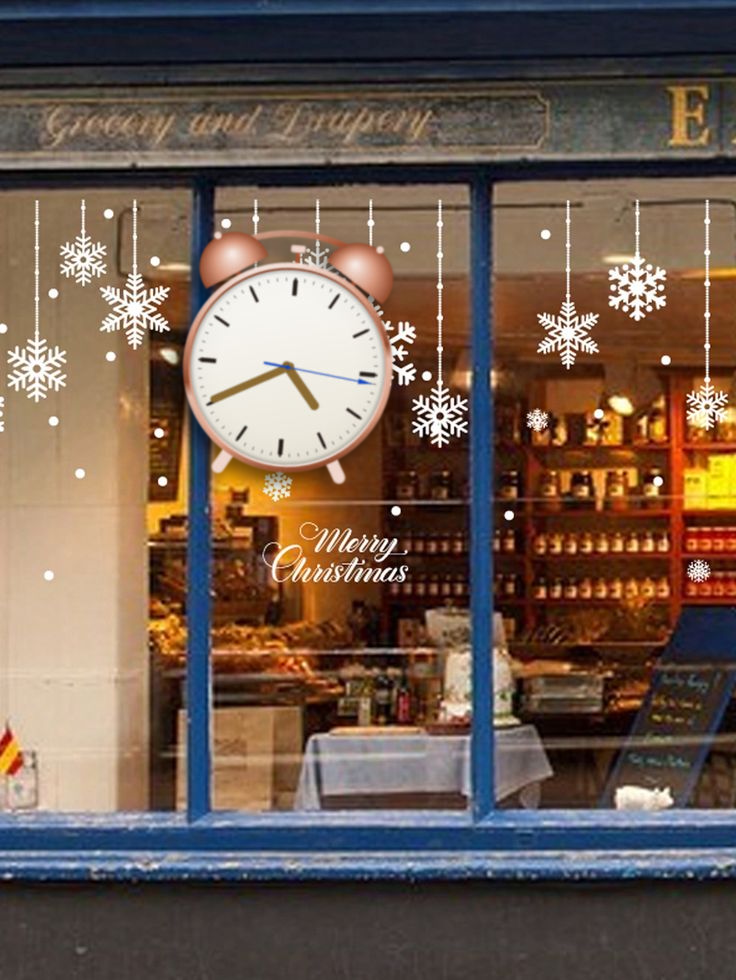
4 h 40 min 16 s
